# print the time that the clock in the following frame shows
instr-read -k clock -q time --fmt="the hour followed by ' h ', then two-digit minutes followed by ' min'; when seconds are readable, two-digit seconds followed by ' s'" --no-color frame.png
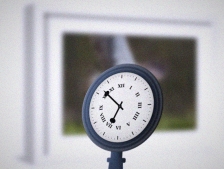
6 h 52 min
